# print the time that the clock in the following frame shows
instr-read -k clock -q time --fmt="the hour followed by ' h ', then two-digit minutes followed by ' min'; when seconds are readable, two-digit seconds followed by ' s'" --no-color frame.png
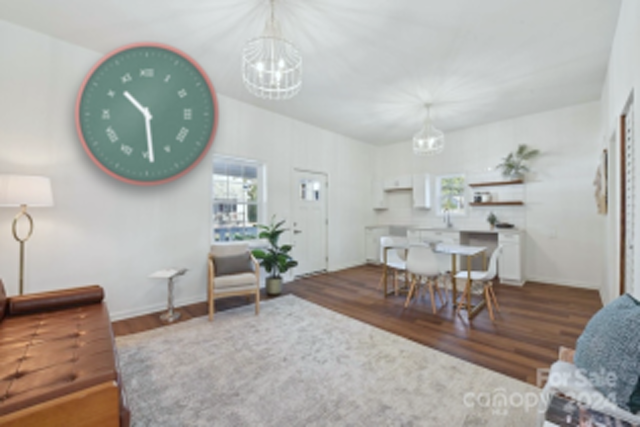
10 h 29 min
